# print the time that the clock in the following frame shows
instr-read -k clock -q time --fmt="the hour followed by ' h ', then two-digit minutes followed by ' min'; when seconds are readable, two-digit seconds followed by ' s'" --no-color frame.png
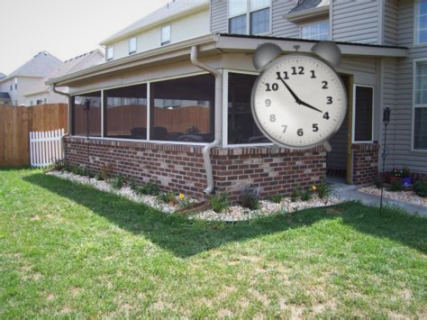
3 h 54 min
